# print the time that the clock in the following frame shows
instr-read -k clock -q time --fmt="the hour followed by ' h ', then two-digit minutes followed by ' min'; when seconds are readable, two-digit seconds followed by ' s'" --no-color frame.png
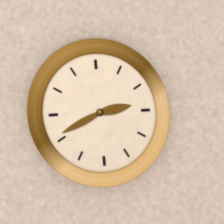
2 h 41 min
